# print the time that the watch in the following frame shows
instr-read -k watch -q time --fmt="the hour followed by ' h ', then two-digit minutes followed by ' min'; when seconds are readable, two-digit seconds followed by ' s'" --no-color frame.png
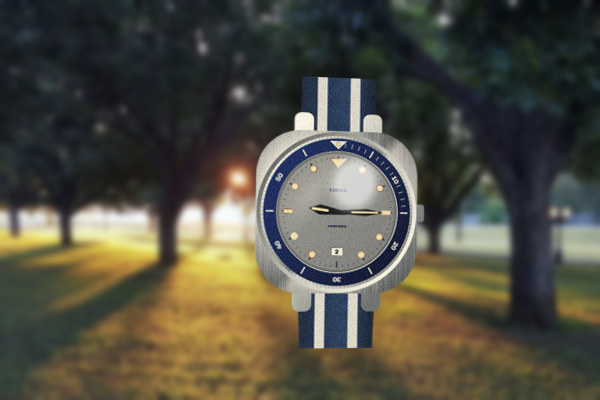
9 h 15 min
